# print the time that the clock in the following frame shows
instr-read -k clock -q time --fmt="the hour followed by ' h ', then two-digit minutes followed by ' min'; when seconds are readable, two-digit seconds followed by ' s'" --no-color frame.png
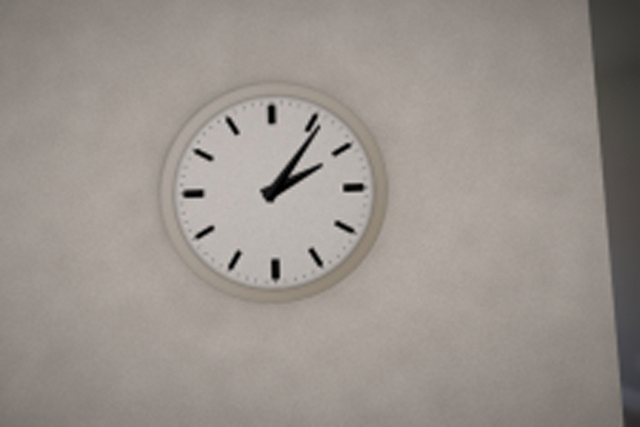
2 h 06 min
